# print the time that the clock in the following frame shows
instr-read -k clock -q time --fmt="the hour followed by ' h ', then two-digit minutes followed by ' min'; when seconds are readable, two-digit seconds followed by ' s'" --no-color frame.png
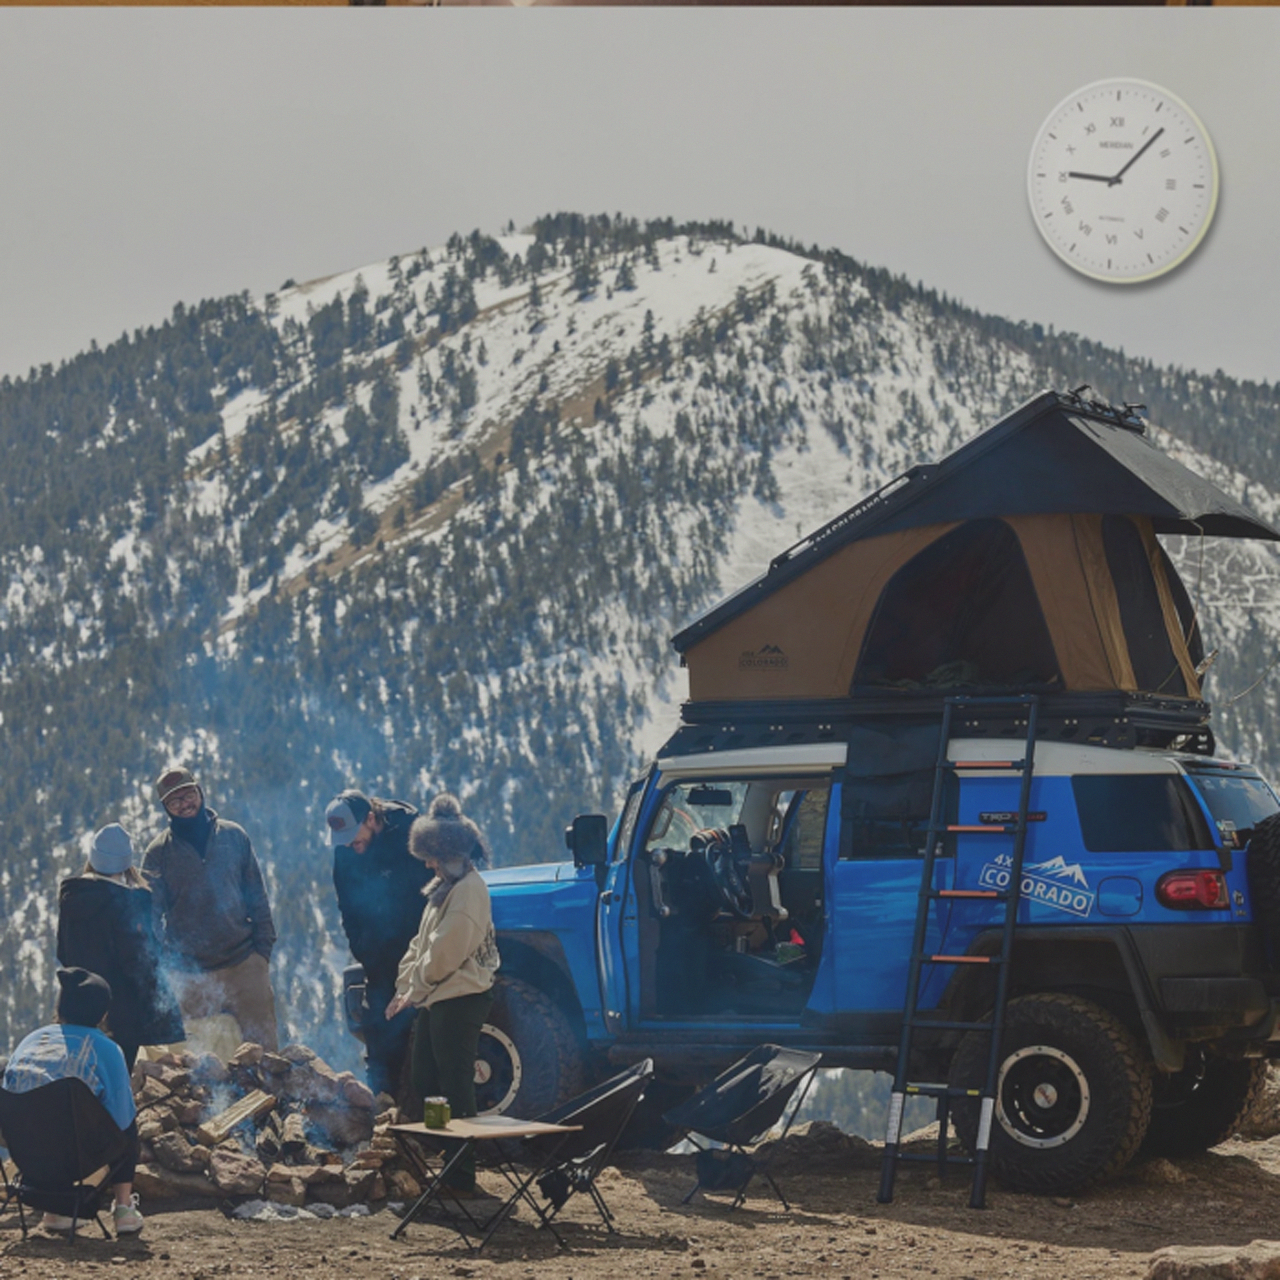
9 h 07 min
